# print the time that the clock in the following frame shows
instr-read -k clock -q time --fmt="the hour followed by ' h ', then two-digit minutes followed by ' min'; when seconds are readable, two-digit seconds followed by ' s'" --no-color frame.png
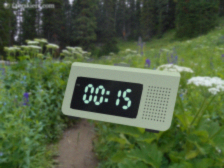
0 h 15 min
